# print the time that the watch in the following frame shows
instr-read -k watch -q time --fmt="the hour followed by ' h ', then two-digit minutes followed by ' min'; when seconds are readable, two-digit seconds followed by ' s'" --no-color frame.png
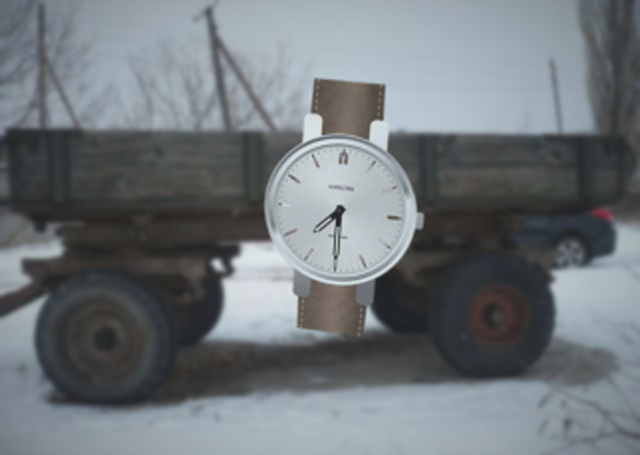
7 h 30 min
